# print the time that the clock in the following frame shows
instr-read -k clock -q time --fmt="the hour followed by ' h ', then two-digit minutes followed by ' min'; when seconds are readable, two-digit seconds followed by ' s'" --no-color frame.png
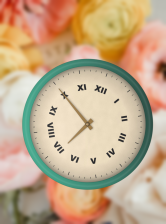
6 h 50 min
